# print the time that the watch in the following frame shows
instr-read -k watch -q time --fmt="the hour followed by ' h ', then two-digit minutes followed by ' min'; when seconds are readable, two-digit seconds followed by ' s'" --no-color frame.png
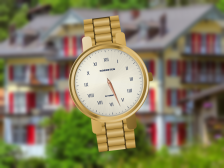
5 h 27 min
